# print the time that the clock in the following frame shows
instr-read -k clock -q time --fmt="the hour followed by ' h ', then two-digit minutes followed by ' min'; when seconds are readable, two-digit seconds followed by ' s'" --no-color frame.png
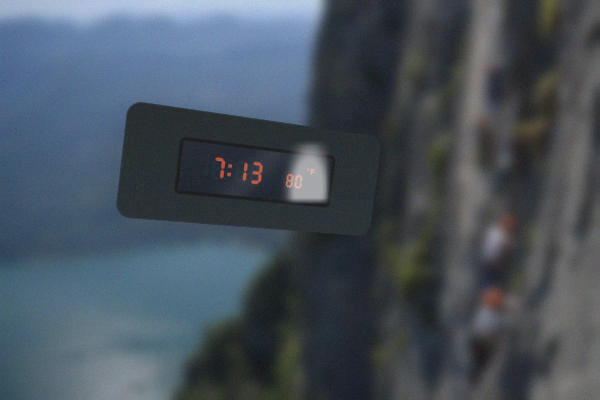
7 h 13 min
